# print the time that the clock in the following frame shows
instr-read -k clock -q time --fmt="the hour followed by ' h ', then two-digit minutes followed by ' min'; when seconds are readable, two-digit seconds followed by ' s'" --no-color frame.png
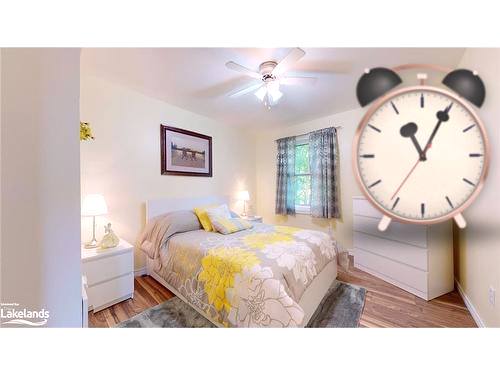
11 h 04 min 36 s
